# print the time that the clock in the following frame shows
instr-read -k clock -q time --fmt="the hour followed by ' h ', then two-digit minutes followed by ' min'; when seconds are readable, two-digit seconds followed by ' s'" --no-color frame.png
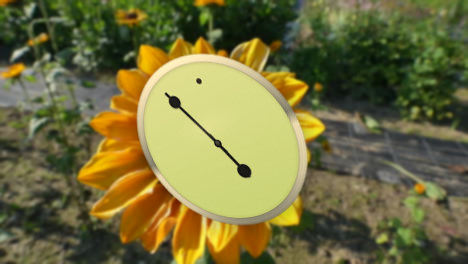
4 h 54 min
